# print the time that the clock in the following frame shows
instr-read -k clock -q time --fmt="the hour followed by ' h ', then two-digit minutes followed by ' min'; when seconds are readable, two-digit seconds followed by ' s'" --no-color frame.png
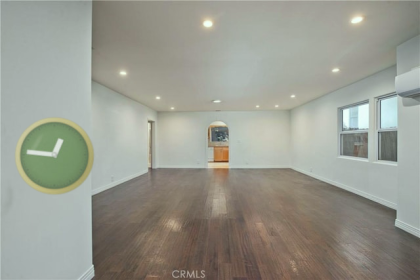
12 h 46 min
